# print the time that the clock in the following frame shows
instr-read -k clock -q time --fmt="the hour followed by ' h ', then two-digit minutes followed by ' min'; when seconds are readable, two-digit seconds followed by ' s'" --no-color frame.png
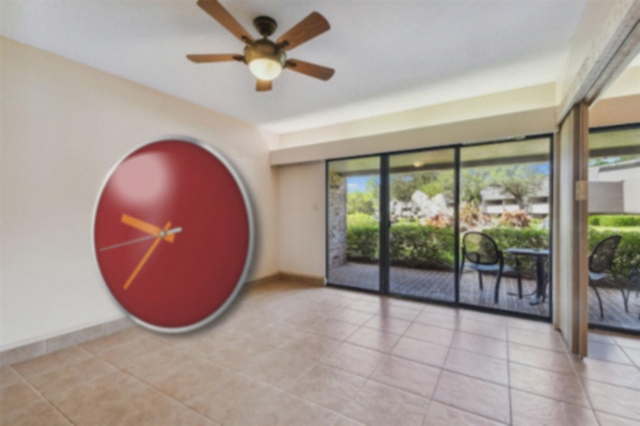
9 h 36 min 43 s
